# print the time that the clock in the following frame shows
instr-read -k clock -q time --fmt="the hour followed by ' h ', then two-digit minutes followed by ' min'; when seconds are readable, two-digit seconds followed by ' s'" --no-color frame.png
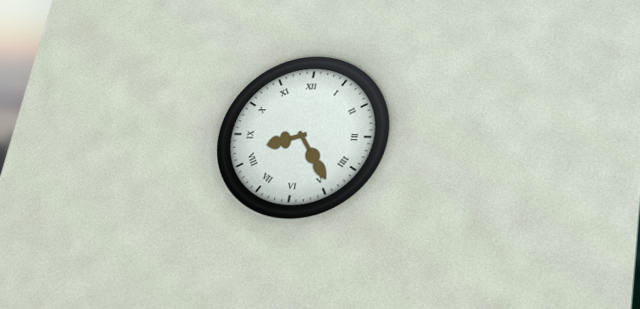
8 h 24 min
